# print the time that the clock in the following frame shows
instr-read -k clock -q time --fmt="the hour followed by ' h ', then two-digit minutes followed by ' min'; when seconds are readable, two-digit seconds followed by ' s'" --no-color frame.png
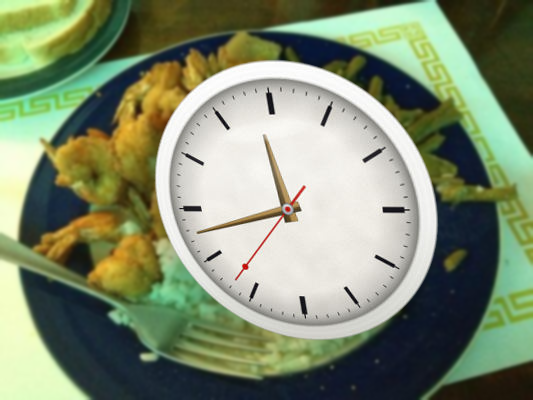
11 h 42 min 37 s
